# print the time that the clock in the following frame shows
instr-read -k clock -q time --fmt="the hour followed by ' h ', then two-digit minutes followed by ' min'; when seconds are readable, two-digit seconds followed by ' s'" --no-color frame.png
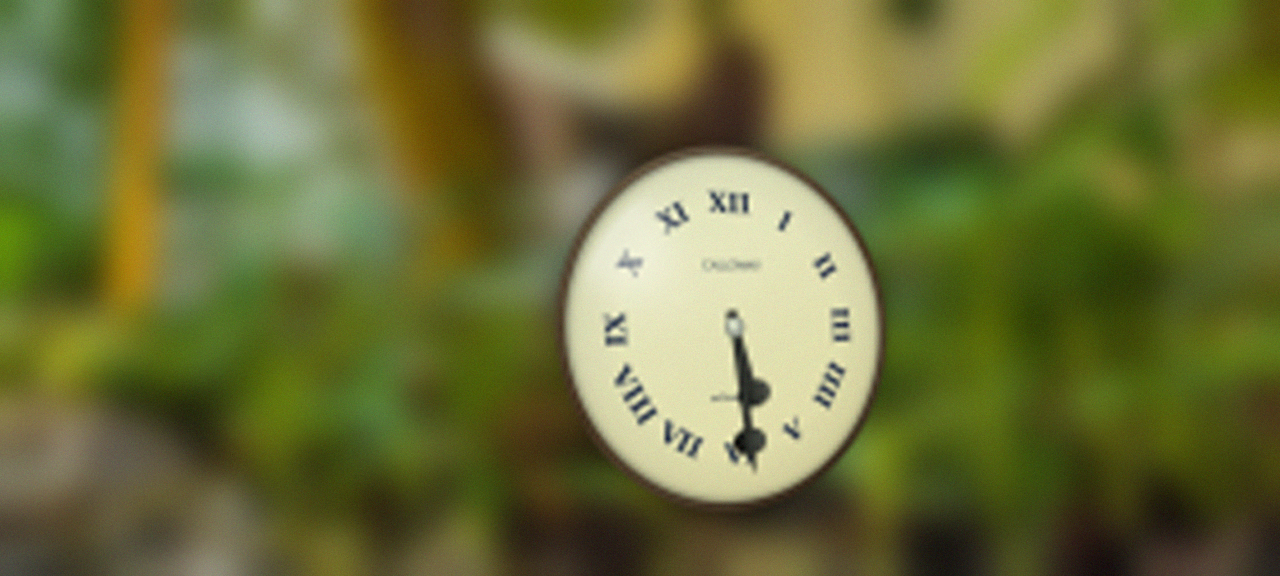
5 h 29 min
